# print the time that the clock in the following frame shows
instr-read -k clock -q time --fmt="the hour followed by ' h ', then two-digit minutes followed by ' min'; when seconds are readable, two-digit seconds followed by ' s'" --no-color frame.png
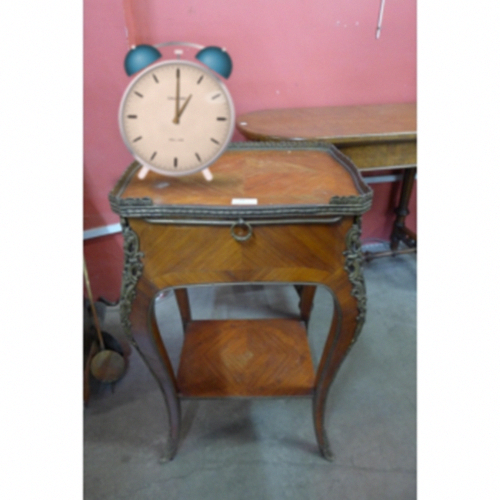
1 h 00 min
